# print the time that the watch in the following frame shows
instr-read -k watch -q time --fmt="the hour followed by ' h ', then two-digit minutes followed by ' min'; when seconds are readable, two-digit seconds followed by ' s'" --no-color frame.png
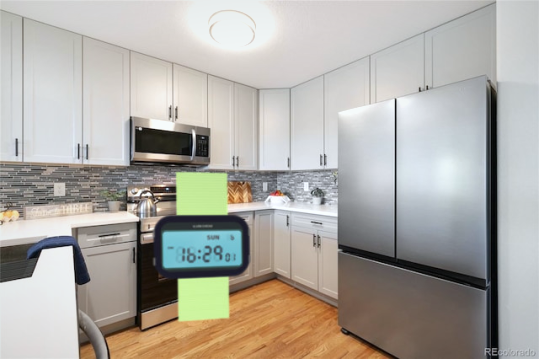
16 h 29 min
